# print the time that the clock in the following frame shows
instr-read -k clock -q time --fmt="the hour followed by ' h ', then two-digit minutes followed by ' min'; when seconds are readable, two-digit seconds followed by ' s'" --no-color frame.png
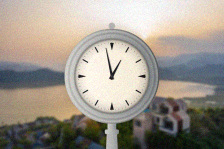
12 h 58 min
